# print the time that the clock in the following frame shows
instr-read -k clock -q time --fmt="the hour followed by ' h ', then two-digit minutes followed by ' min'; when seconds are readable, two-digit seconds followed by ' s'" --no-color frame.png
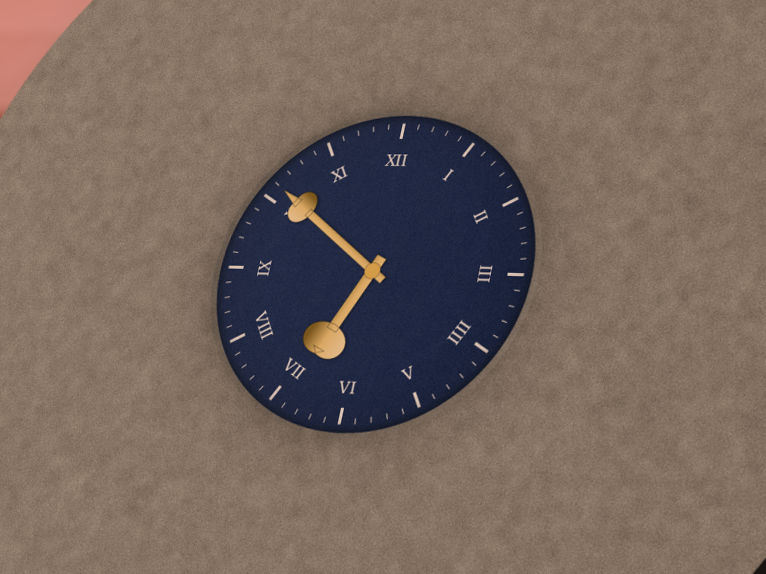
6 h 51 min
